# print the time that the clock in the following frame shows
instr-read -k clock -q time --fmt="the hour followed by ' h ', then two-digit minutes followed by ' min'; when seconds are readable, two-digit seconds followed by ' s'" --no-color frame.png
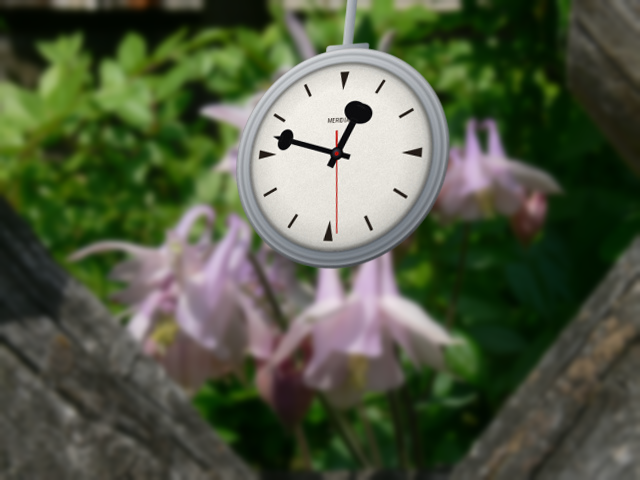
12 h 47 min 29 s
